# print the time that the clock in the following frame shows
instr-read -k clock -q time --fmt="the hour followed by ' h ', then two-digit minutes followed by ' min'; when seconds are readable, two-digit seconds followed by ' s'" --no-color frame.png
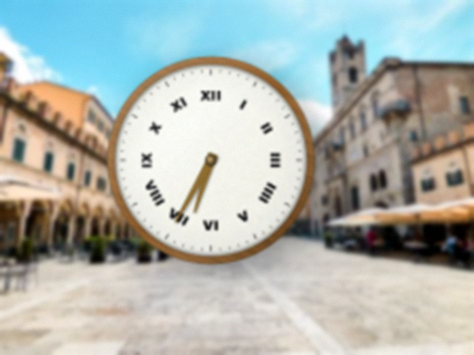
6 h 35 min
